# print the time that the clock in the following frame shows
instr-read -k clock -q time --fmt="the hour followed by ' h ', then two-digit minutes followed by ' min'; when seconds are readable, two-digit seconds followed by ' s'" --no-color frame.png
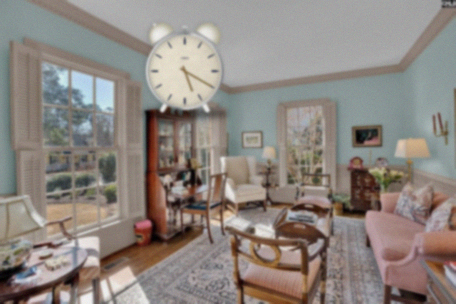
5 h 20 min
